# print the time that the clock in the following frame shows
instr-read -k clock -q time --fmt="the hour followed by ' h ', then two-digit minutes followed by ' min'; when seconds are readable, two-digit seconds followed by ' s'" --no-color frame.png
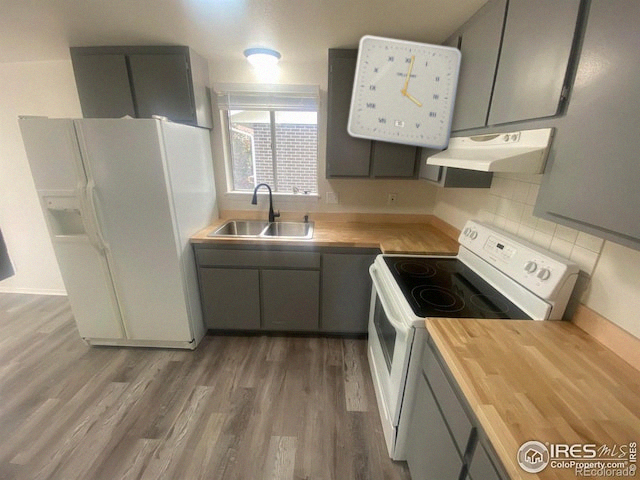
4 h 01 min
